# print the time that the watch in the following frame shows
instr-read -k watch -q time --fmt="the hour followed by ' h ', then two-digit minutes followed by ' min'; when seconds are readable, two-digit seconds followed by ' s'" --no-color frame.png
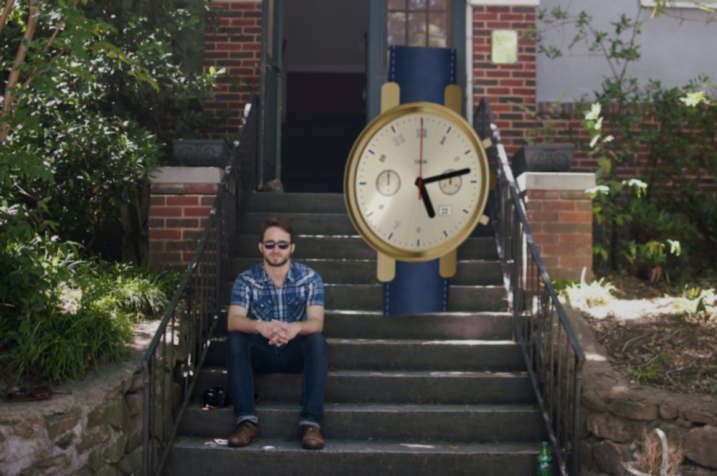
5 h 13 min
